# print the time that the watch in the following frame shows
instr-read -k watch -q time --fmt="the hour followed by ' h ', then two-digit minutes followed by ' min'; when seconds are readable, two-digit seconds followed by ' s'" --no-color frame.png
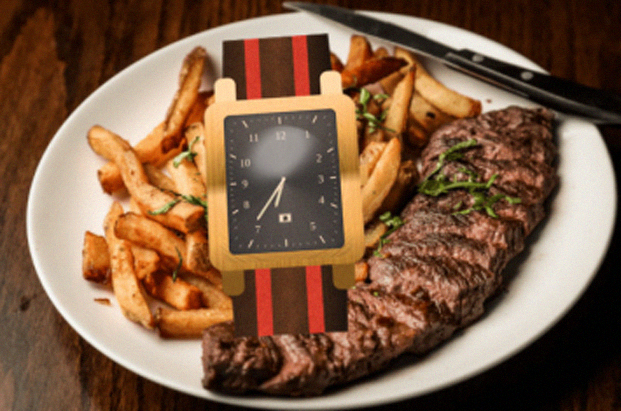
6 h 36 min
